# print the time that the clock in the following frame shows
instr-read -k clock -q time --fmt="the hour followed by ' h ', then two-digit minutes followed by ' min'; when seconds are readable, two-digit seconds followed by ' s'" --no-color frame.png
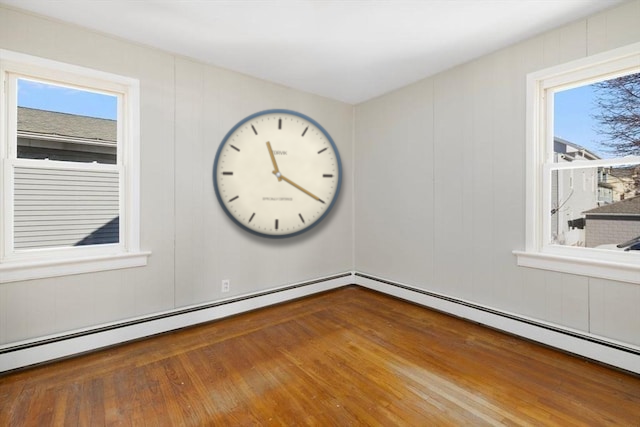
11 h 20 min
